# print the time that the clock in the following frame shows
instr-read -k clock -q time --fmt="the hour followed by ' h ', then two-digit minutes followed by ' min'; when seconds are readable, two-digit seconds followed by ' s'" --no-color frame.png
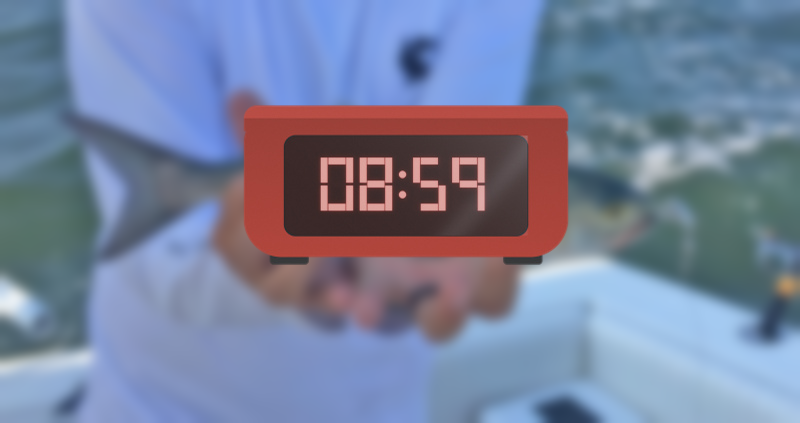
8 h 59 min
